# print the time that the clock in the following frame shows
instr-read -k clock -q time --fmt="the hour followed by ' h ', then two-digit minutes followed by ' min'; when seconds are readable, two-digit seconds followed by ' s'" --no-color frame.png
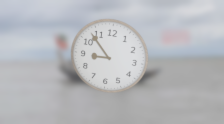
8 h 53 min
